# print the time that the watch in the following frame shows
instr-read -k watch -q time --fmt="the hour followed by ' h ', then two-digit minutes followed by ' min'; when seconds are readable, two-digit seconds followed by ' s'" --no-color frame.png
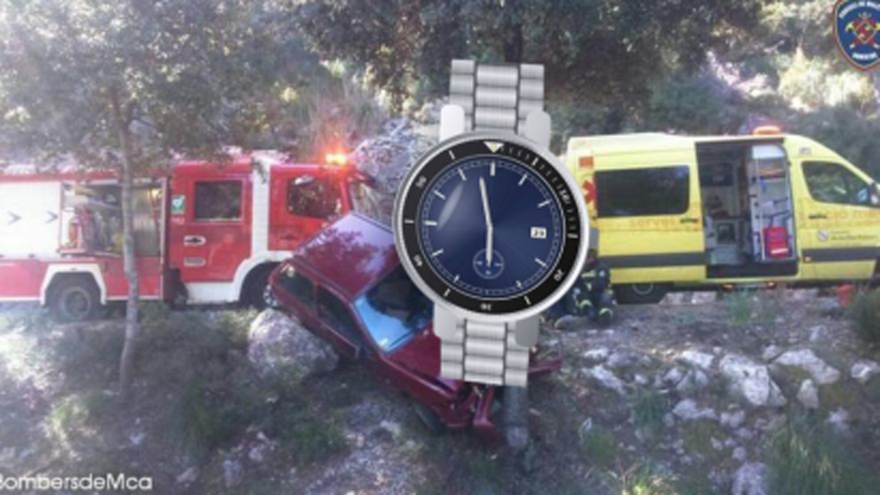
5 h 58 min
